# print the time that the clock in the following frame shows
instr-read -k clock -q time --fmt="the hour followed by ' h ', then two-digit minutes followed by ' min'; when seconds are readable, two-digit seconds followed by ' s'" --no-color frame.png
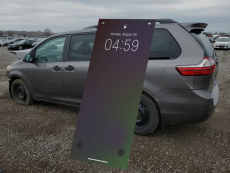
4 h 59 min
